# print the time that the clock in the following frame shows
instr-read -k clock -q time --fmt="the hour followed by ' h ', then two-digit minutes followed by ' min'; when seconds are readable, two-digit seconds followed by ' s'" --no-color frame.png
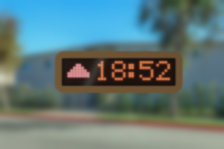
18 h 52 min
